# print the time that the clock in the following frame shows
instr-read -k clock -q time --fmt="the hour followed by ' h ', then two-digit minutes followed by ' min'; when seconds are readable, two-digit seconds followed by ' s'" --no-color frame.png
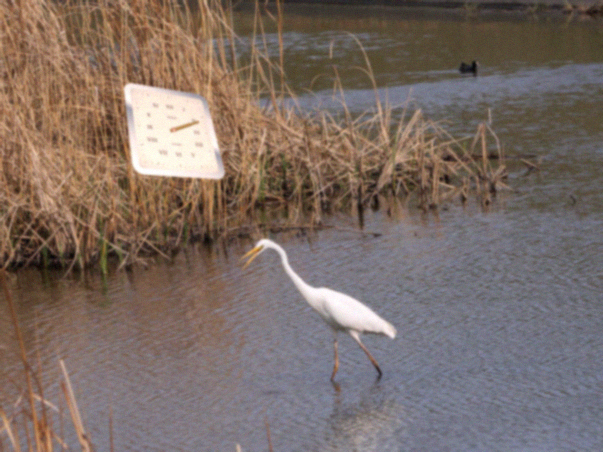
2 h 11 min
